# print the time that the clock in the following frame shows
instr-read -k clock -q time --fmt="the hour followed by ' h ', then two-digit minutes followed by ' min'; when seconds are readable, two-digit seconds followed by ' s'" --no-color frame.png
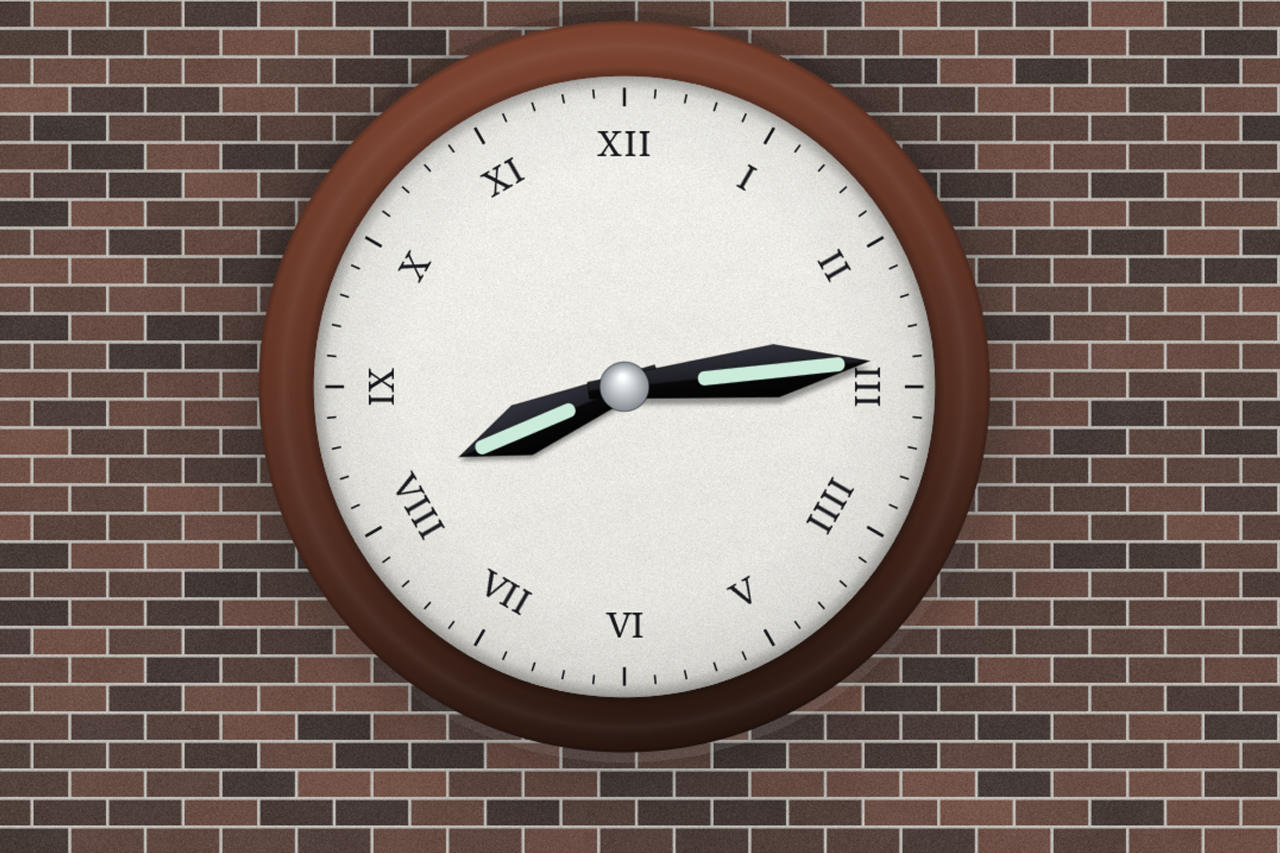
8 h 14 min
